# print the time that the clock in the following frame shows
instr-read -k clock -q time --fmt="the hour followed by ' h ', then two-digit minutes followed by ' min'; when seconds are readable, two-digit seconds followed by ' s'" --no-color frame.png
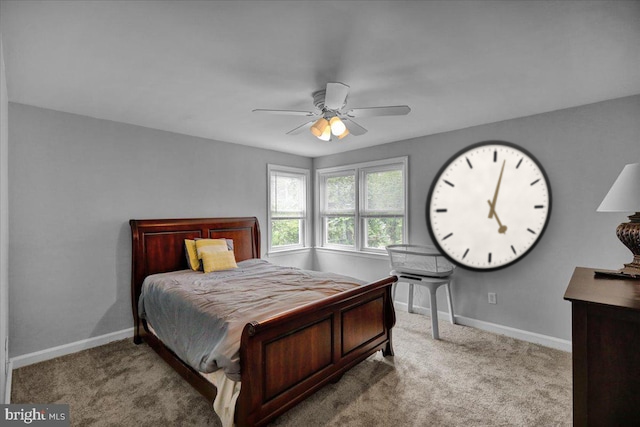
5 h 02 min
